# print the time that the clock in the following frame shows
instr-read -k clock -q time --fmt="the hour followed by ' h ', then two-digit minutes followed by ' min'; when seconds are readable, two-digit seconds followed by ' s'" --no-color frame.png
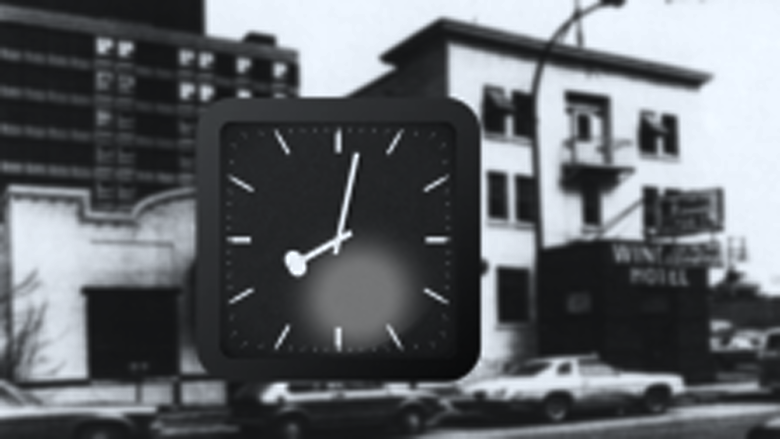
8 h 02 min
